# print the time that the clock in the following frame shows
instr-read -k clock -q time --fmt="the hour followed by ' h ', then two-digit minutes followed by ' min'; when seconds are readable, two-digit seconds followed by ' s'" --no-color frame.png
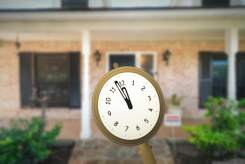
11 h 58 min
